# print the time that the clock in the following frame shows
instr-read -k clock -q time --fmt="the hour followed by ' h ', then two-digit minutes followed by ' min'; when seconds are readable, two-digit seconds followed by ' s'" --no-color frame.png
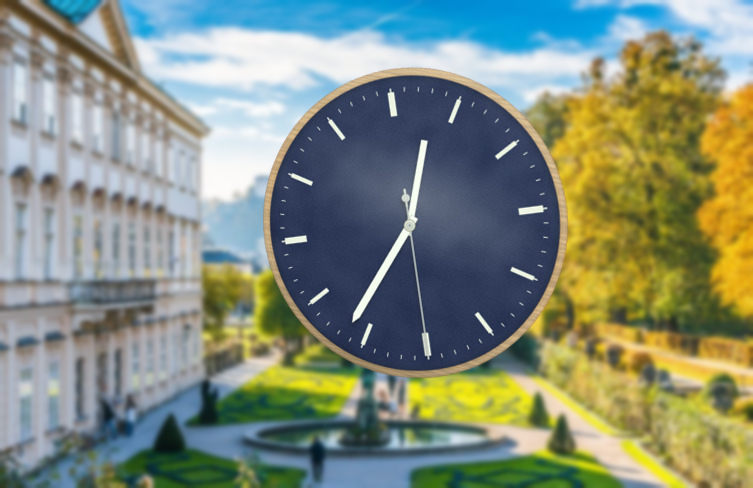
12 h 36 min 30 s
